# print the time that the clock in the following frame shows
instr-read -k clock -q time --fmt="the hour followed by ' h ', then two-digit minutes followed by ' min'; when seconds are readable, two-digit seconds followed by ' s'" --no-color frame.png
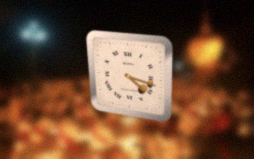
4 h 17 min
